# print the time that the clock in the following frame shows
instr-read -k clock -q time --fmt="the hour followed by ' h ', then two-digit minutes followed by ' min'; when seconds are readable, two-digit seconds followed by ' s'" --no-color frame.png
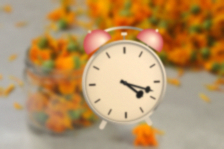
4 h 18 min
